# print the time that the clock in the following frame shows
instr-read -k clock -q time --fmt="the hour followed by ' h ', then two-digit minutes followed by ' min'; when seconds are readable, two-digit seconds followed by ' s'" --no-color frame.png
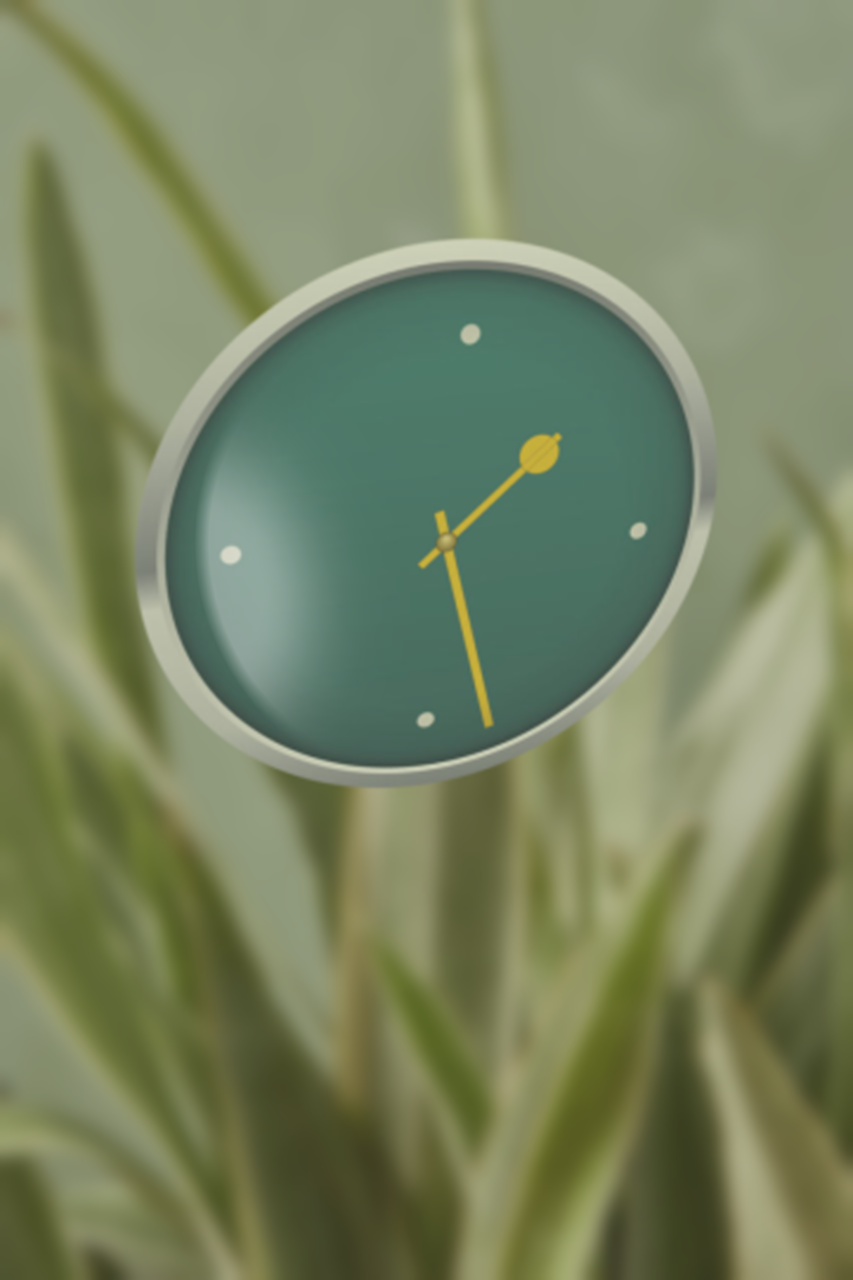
1 h 27 min
